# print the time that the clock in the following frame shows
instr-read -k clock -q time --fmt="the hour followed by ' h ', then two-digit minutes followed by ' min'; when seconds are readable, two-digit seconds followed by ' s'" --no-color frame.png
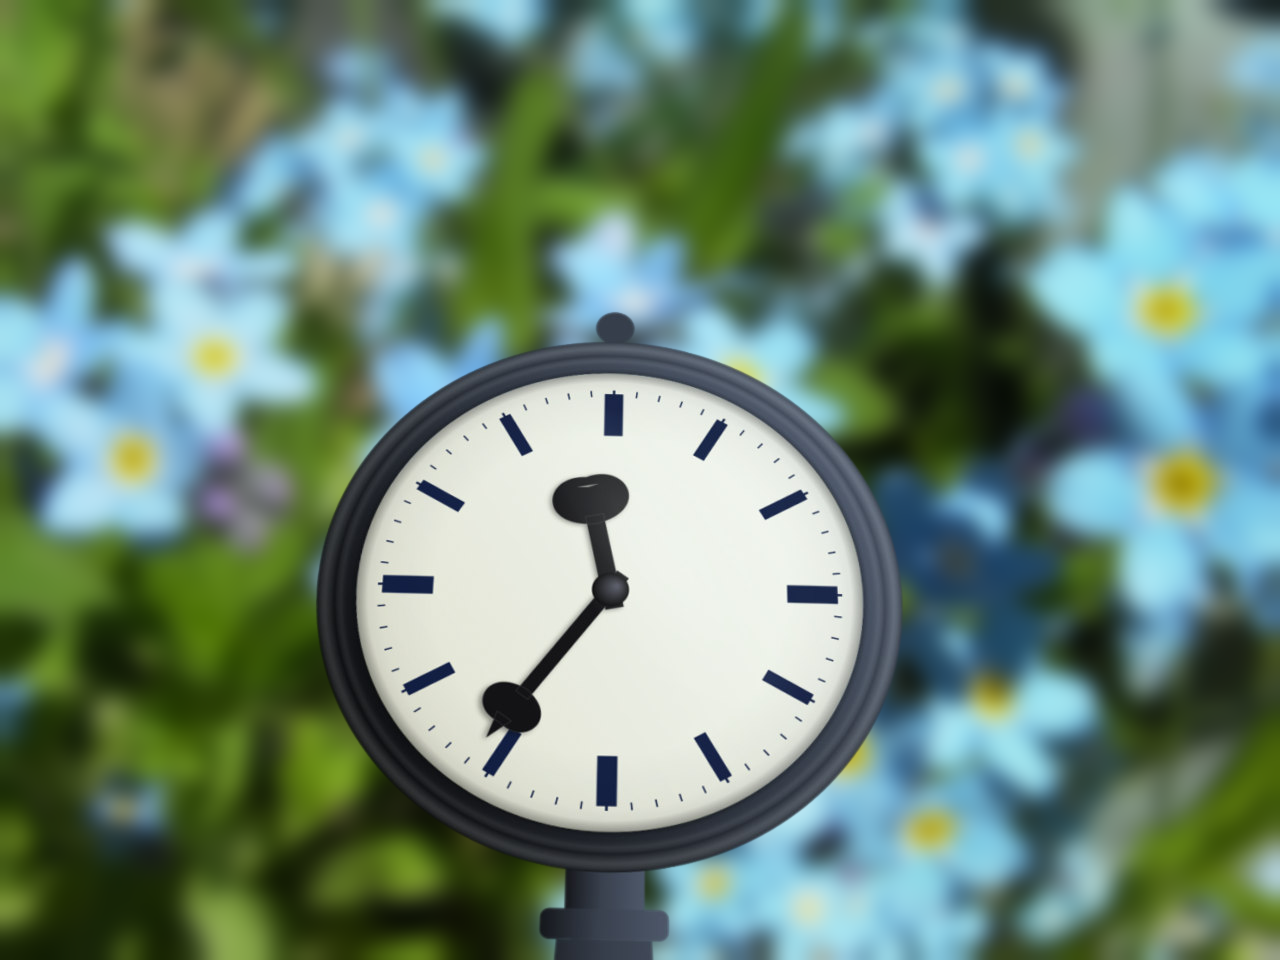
11 h 36 min
